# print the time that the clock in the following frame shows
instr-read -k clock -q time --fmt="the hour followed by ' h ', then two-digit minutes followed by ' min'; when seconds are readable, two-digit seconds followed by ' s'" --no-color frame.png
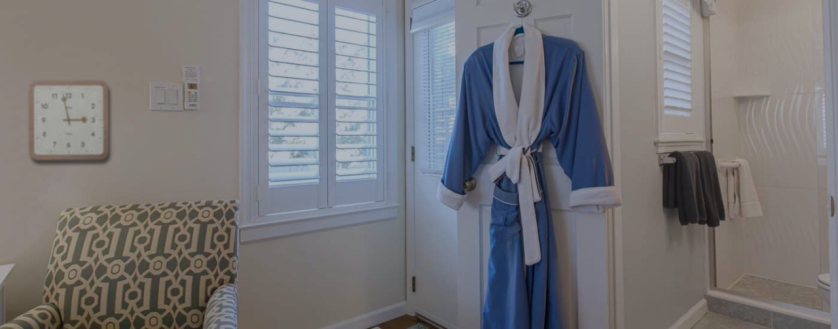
2 h 58 min
